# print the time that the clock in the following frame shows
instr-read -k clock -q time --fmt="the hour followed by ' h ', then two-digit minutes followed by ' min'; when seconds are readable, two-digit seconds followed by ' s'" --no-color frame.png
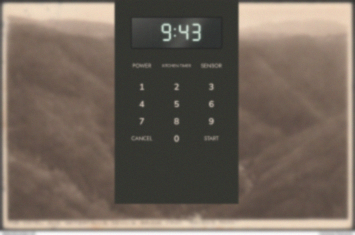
9 h 43 min
